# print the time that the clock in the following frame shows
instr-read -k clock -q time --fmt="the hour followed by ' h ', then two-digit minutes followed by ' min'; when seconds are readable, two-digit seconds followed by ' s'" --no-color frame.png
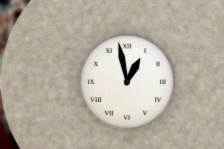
12 h 58 min
